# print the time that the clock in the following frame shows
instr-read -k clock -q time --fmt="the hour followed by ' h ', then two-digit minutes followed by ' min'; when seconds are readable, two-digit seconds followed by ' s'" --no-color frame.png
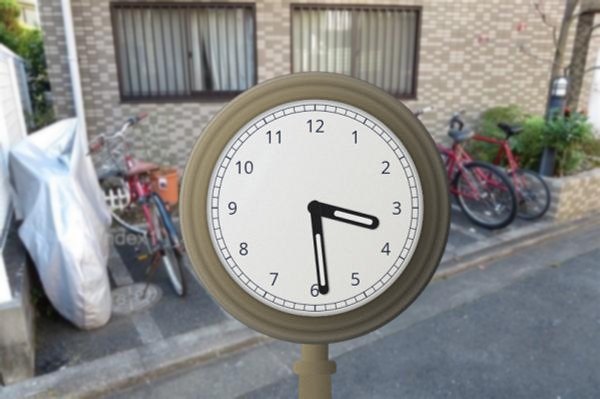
3 h 29 min
